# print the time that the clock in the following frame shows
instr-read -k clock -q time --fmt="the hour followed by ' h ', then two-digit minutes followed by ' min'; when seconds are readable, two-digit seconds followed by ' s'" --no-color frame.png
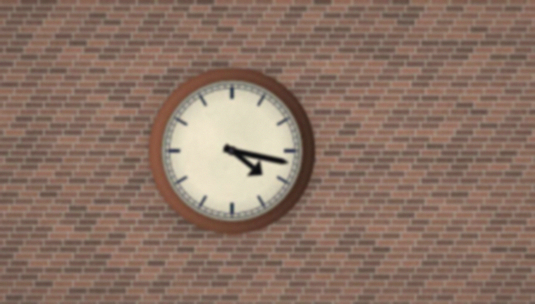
4 h 17 min
